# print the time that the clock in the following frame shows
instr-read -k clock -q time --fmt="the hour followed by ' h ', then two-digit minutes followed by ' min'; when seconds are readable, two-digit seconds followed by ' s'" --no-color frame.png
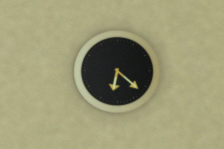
6 h 22 min
